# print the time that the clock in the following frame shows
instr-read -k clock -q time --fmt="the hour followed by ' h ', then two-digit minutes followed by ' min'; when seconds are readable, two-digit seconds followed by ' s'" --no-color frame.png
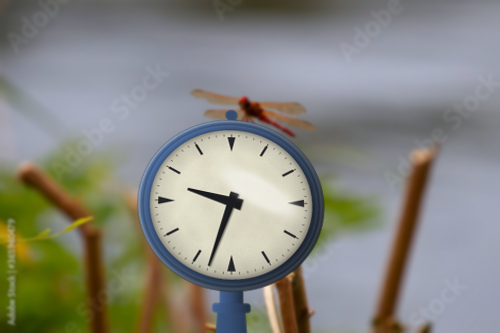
9 h 33 min
